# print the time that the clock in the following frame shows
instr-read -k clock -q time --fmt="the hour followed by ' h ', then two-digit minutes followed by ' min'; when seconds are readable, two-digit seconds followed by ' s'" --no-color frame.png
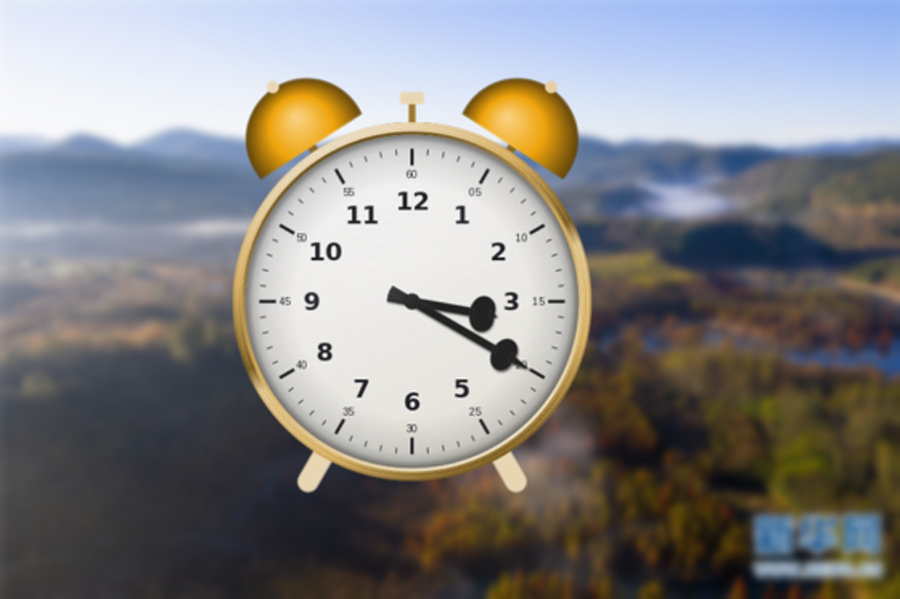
3 h 20 min
